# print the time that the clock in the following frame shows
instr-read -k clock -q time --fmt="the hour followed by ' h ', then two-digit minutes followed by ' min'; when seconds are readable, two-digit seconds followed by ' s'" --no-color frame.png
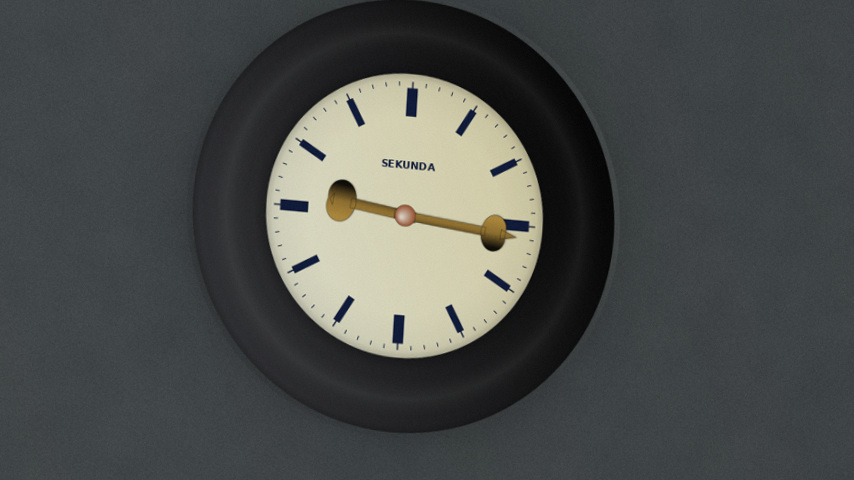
9 h 16 min
